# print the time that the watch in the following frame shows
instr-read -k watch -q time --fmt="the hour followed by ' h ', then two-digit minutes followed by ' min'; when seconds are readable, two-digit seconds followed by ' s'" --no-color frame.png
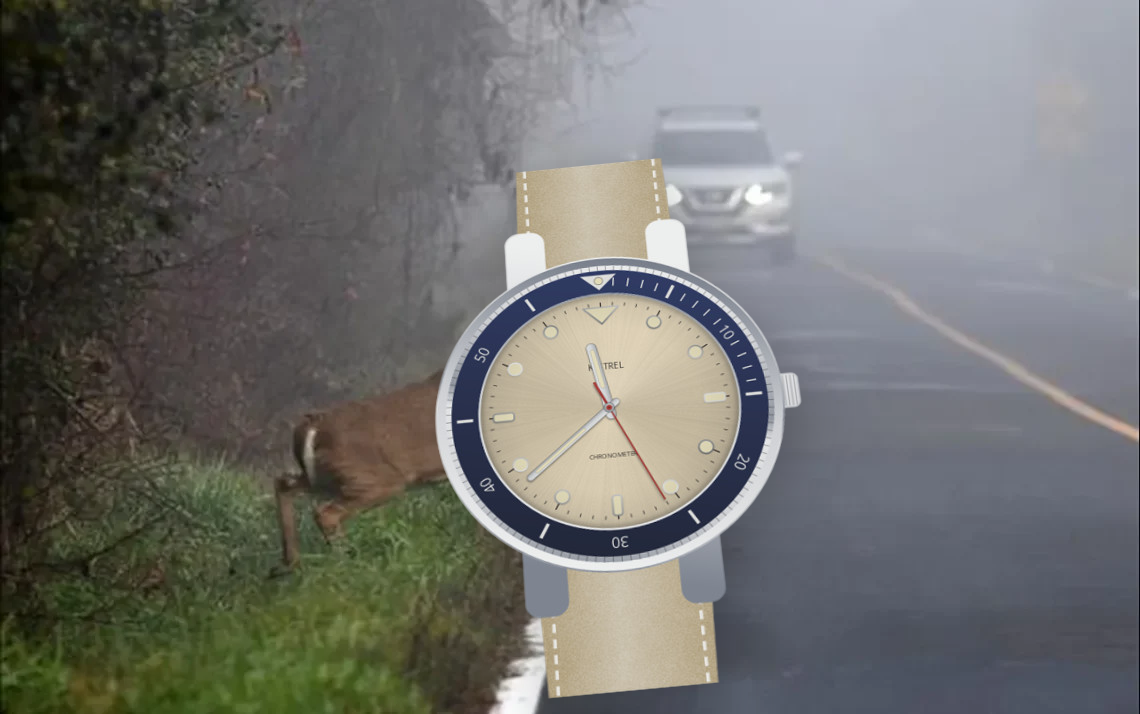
11 h 38 min 26 s
